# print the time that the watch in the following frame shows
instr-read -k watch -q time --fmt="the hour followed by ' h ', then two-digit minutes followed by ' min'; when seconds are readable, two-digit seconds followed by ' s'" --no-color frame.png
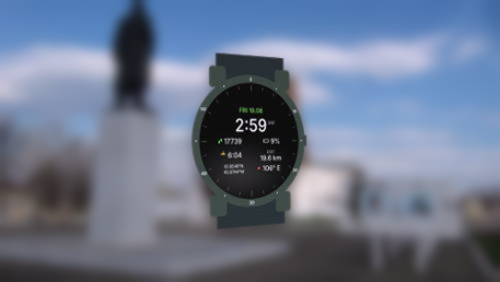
2 h 59 min
